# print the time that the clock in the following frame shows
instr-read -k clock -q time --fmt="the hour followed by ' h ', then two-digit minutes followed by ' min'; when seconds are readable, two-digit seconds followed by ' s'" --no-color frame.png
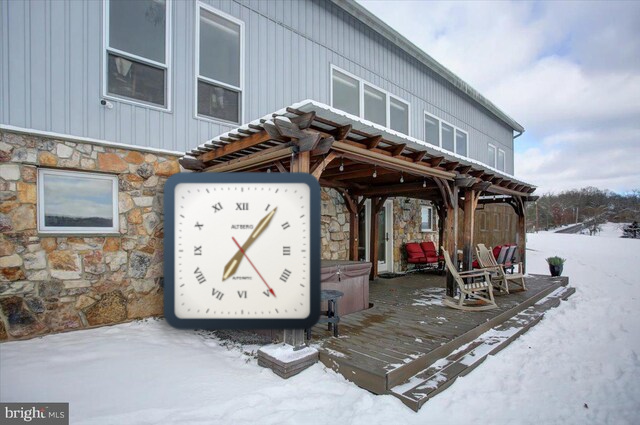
7 h 06 min 24 s
